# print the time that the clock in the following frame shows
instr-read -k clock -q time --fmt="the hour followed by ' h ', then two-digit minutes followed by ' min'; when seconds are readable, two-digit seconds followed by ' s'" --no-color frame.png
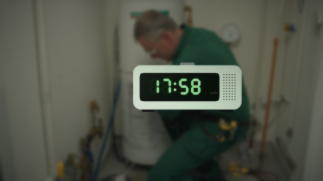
17 h 58 min
